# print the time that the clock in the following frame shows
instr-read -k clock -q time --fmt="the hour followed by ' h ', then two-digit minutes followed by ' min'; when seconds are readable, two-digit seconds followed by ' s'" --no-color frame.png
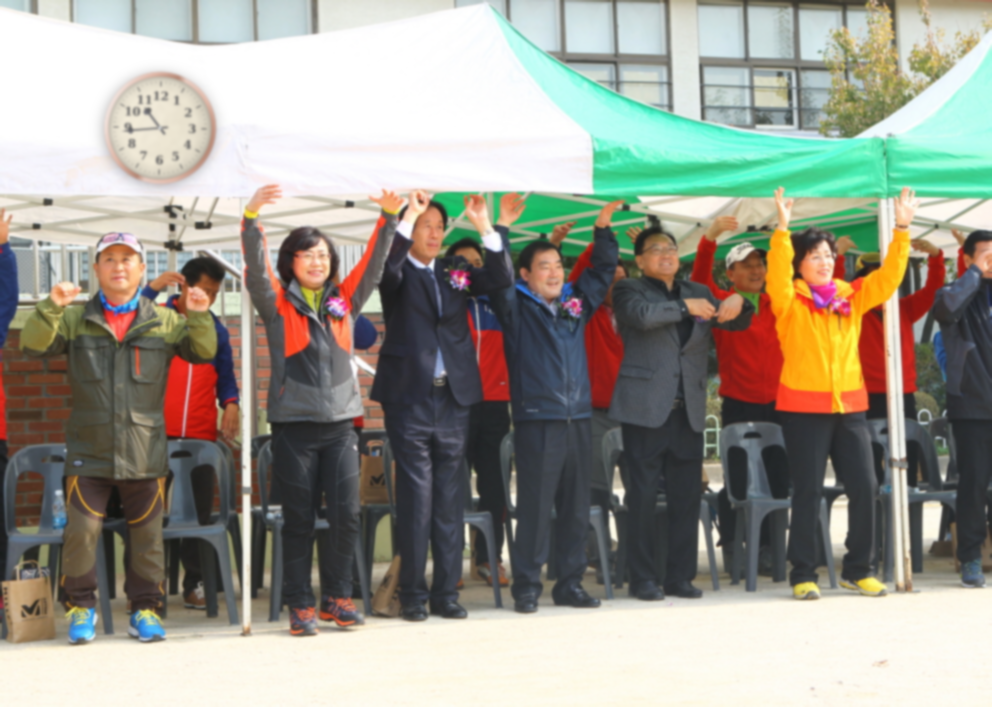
10 h 44 min
